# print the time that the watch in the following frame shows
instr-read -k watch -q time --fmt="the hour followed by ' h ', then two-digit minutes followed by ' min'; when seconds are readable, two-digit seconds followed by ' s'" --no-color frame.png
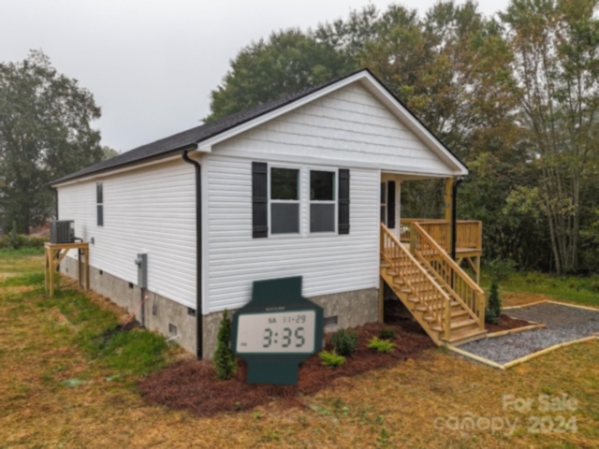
3 h 35 min
